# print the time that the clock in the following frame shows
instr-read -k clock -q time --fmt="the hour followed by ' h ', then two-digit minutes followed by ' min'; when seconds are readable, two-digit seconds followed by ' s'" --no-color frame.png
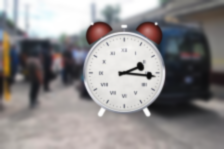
2 h 16 min
